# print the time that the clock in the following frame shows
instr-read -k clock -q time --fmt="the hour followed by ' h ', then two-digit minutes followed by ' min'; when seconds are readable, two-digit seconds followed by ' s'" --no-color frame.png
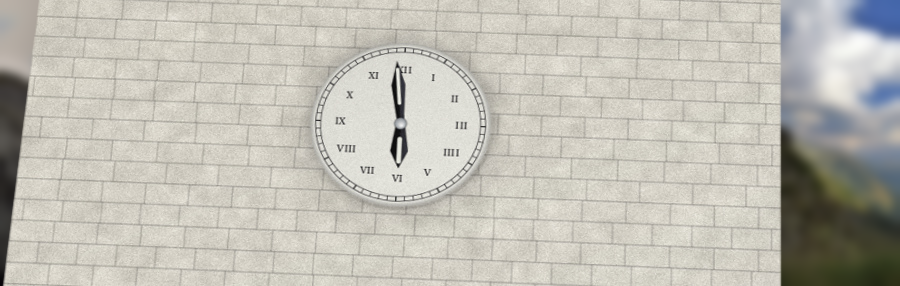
5 h 59 min
